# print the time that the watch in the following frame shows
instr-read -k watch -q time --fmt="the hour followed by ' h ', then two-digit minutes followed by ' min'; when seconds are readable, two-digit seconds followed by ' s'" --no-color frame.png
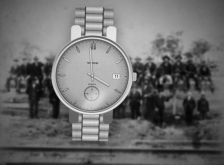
3 h 59 min
